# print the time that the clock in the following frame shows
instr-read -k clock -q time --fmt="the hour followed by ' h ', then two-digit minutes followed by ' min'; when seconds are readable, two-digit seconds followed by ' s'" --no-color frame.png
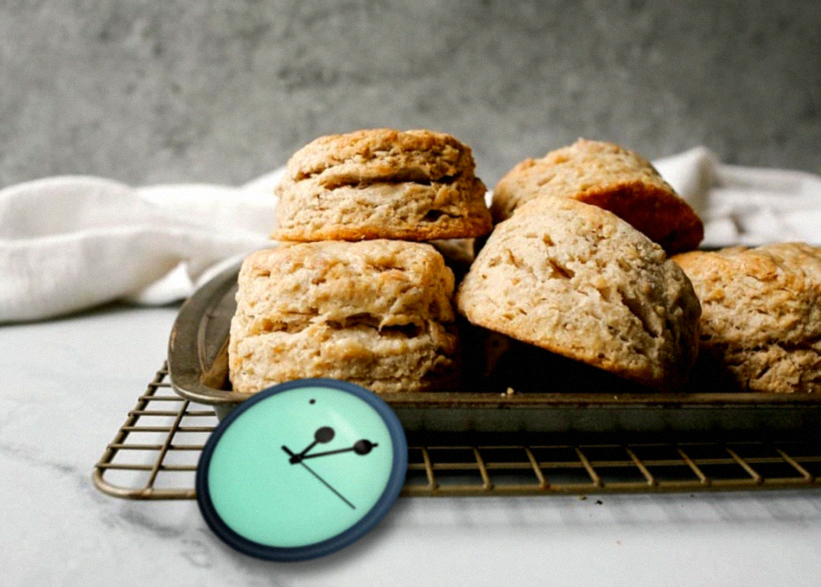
1 h 12 min 21 s
